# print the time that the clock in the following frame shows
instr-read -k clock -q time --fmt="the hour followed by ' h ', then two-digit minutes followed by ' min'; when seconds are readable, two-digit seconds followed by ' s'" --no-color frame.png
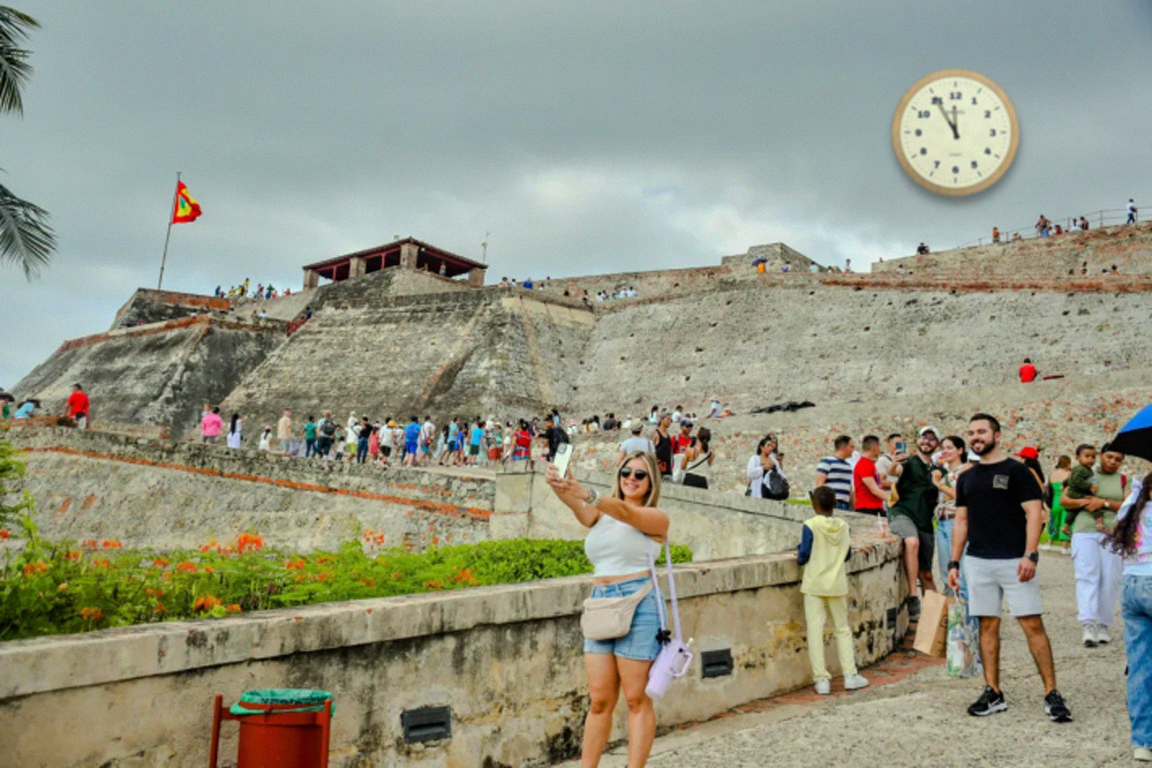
11 h 55 min
